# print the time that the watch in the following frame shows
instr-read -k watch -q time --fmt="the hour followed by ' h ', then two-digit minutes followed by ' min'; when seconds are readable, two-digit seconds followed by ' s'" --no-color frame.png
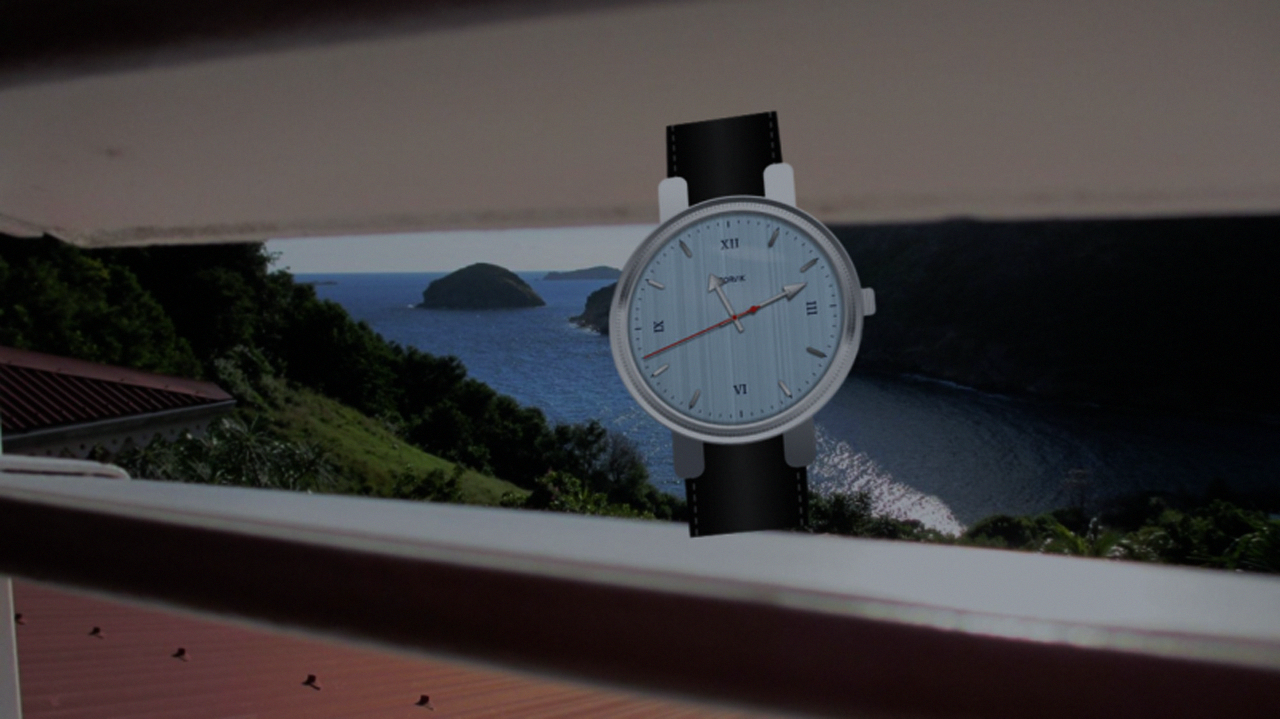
11 h 11 min 42 s
